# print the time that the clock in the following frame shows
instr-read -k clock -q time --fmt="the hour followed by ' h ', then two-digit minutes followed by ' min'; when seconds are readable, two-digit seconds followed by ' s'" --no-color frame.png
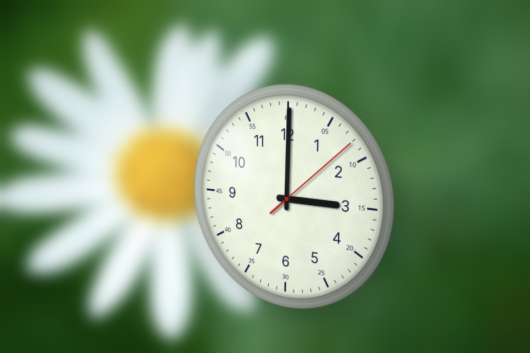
3 h 00 min 08 s
